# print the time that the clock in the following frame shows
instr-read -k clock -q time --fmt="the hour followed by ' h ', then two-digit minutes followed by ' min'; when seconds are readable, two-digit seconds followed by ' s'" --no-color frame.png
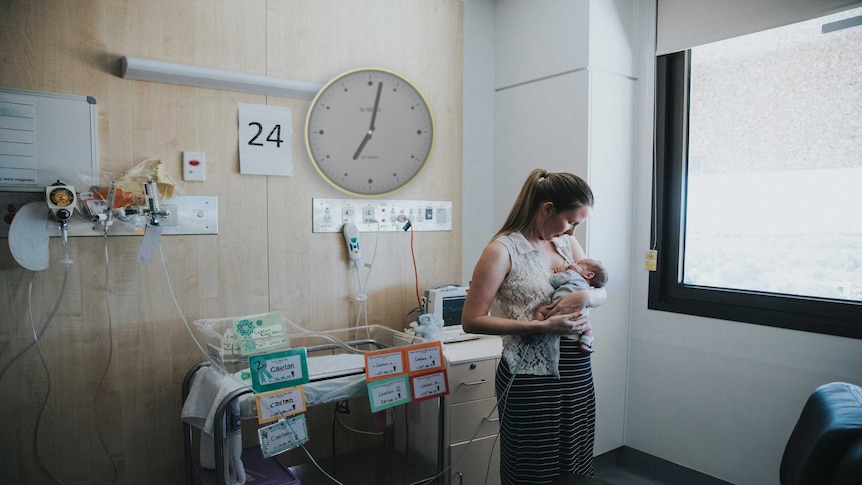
7 h 02 min
